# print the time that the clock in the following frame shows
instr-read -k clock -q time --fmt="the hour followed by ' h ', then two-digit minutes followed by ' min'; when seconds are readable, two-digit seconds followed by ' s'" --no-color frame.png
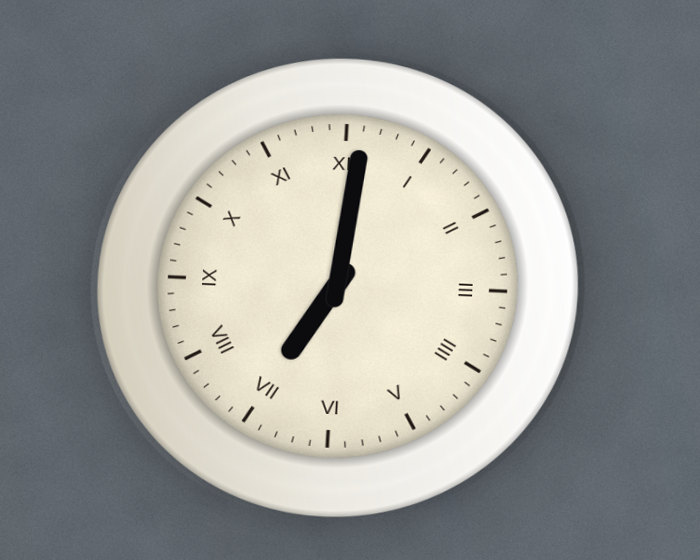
7 h 01 min
